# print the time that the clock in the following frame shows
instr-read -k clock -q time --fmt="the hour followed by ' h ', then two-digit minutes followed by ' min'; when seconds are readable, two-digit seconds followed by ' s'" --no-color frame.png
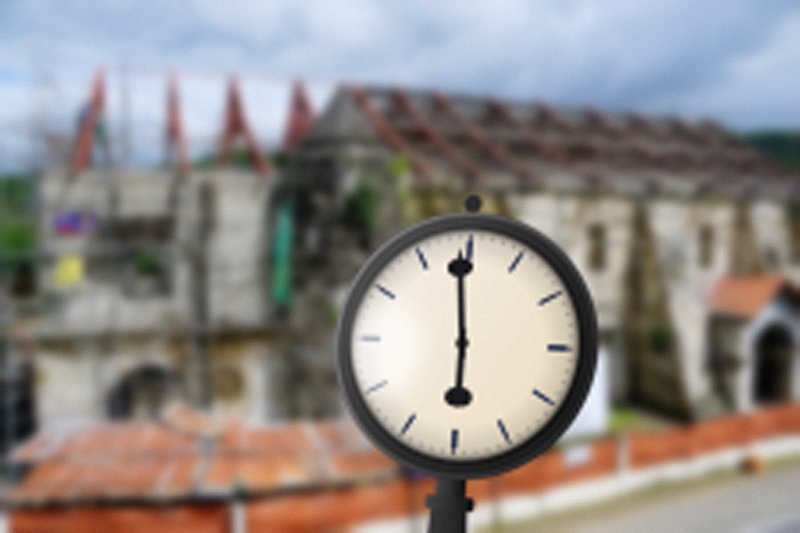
5 h 59 min
